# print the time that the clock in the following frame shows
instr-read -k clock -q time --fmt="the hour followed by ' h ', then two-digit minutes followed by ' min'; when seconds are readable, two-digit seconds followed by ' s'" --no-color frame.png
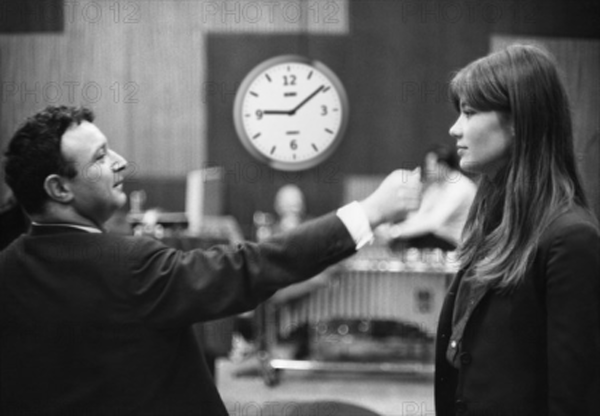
9 h 09 min
